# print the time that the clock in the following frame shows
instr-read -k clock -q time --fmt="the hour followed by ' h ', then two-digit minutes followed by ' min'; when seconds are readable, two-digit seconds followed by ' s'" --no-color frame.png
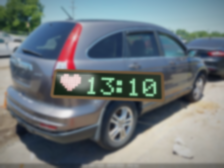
13 h 10 min
